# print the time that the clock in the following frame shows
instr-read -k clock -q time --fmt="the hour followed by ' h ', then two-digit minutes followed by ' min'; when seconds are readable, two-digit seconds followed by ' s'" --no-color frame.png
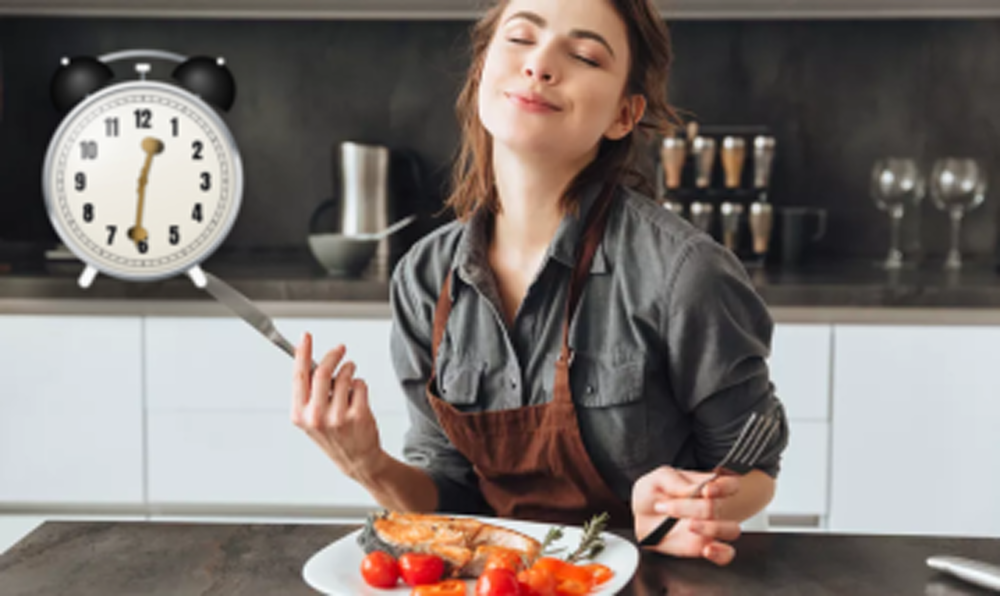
12 h 31 min
